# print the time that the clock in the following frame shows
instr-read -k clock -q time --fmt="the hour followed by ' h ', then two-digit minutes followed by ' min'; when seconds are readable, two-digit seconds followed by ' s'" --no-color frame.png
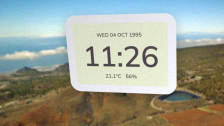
11 h 26 min
